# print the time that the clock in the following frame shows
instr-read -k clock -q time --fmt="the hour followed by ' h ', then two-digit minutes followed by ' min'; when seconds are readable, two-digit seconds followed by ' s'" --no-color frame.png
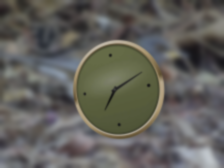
7 h 11 min
